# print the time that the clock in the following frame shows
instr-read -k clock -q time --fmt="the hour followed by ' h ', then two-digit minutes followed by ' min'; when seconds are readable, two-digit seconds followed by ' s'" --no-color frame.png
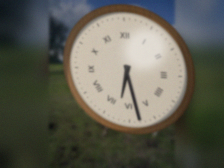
6 h 28 min
